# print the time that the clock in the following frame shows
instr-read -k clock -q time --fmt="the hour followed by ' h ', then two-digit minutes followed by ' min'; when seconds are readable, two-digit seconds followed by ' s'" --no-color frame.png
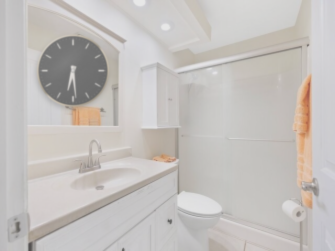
6 h 29 min
